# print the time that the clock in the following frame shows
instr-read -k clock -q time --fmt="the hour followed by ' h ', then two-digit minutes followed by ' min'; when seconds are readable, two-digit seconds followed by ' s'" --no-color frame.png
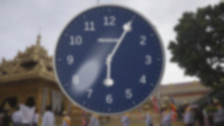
6 h 05 min
